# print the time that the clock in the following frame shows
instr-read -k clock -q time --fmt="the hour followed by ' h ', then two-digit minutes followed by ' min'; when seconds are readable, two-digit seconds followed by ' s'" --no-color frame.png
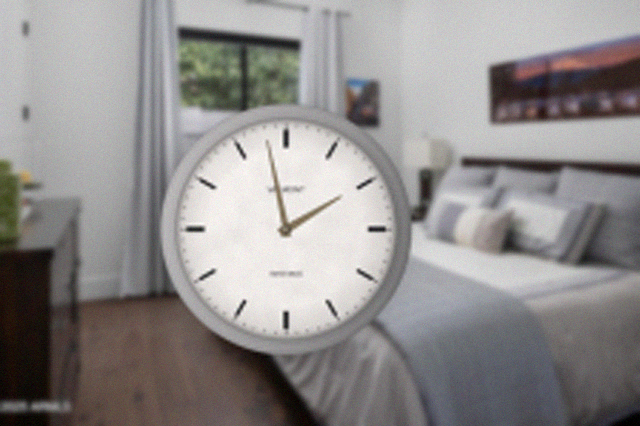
1 h 58 min
